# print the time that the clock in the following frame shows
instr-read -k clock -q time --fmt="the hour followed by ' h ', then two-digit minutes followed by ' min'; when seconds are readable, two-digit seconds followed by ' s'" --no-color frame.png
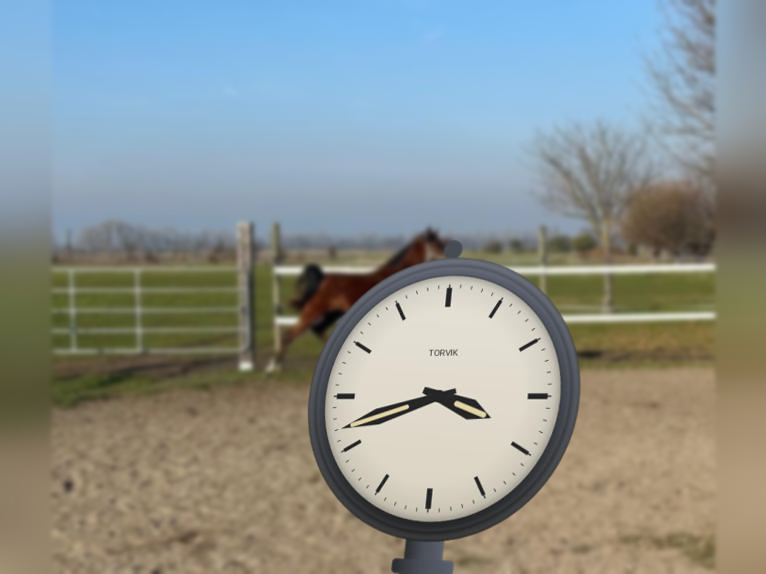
3 h 42 min
